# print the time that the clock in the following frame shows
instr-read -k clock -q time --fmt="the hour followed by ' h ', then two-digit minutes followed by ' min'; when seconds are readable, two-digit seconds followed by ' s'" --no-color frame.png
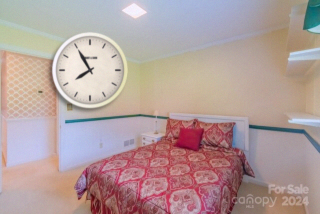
7 h 55 min
